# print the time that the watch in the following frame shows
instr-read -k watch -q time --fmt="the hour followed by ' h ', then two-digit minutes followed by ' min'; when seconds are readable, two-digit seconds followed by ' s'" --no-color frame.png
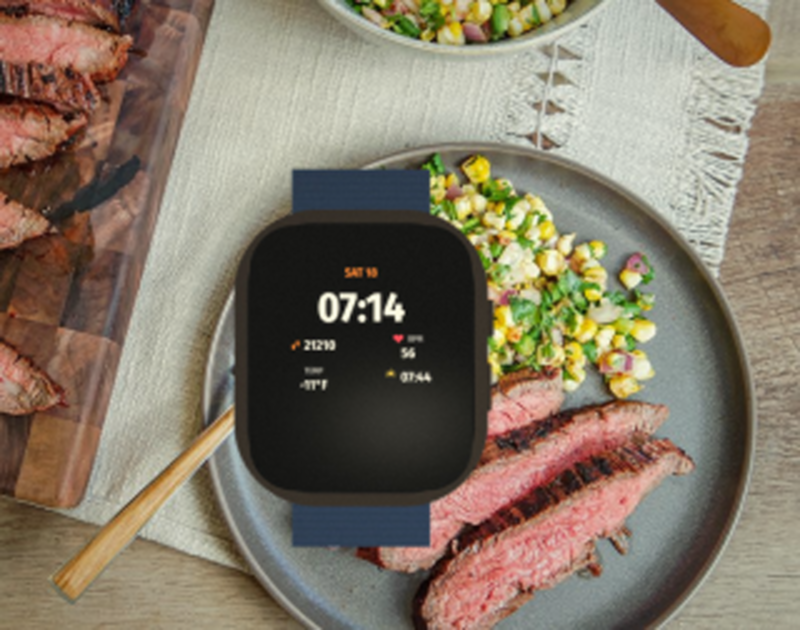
7 h 14 min
